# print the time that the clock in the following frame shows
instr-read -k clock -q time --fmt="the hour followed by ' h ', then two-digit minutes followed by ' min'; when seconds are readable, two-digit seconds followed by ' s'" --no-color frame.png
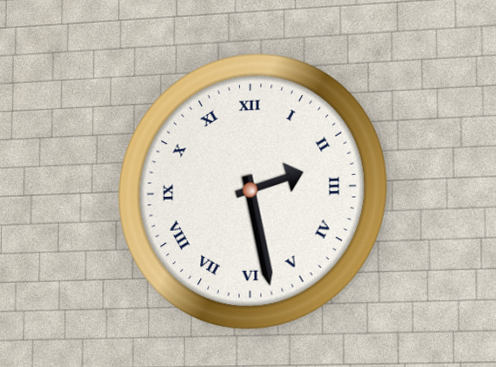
2 h 28 min
